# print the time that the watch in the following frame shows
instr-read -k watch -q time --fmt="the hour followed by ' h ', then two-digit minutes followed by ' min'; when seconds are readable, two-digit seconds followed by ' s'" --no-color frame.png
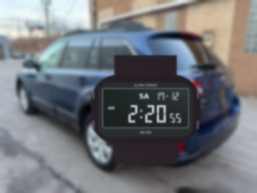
2 h 20 min
